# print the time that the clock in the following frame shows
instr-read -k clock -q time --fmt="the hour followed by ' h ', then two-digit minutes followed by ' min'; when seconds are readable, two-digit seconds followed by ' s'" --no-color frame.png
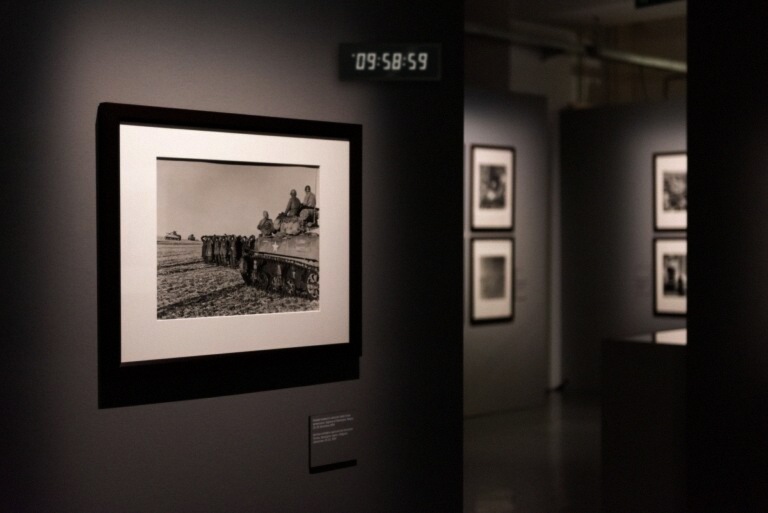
9 h 58 min 59 s
